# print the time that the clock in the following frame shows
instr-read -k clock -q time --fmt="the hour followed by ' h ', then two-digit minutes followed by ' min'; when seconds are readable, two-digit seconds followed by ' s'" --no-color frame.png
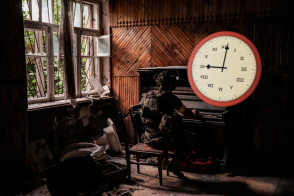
9 h 01 min
